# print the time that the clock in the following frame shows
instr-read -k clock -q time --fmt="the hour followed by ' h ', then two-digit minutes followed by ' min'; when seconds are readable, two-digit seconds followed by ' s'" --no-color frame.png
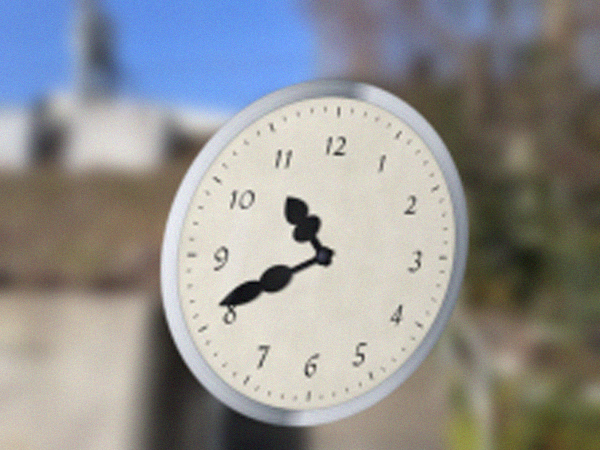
10 h 41 min
